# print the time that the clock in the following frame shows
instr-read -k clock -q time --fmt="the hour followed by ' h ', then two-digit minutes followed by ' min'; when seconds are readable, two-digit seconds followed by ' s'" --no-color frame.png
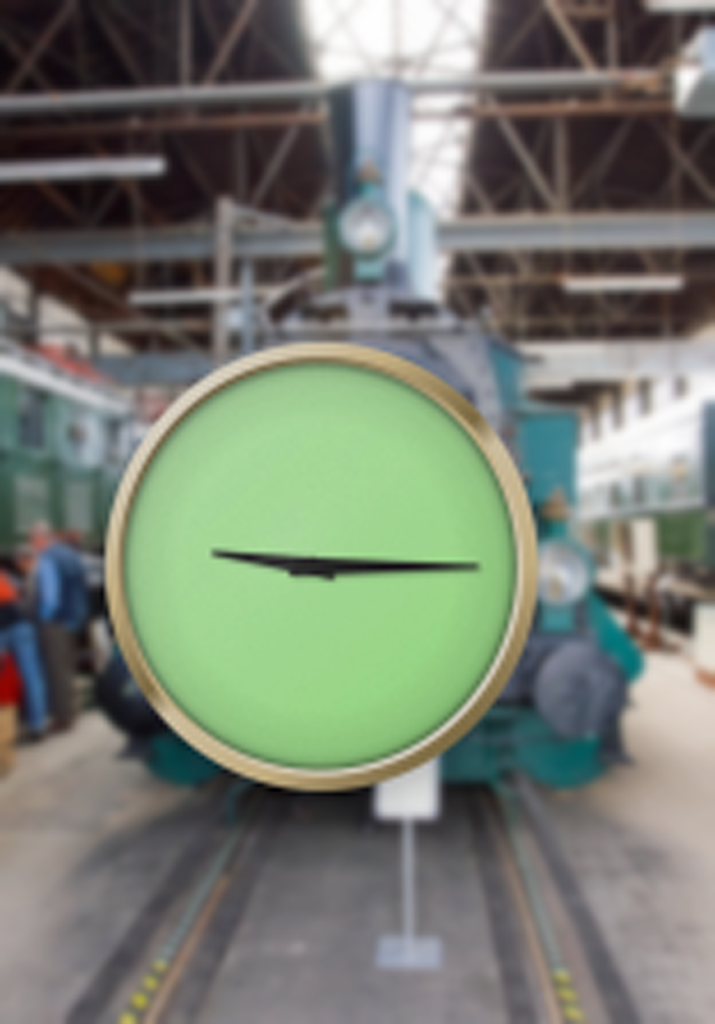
9 h 15 min
